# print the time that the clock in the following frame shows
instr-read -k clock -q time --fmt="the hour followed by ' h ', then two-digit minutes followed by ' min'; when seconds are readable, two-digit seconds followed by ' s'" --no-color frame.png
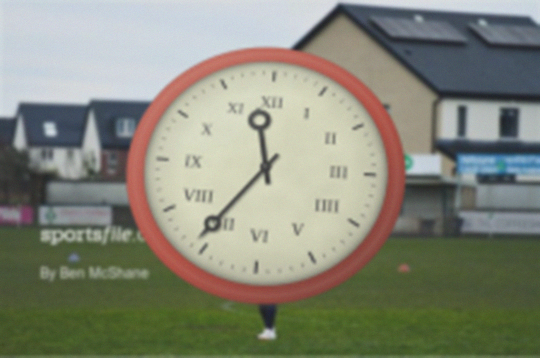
11 h 36 min
